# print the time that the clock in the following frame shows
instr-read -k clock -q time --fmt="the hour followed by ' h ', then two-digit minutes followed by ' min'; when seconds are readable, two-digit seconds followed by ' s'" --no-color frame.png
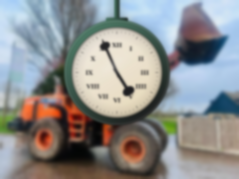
4 h 56 min
